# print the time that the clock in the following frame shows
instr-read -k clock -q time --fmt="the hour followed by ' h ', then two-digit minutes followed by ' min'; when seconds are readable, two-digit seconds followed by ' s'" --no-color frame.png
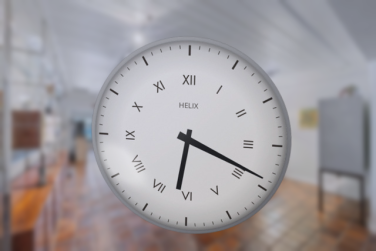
6 h 19 min
